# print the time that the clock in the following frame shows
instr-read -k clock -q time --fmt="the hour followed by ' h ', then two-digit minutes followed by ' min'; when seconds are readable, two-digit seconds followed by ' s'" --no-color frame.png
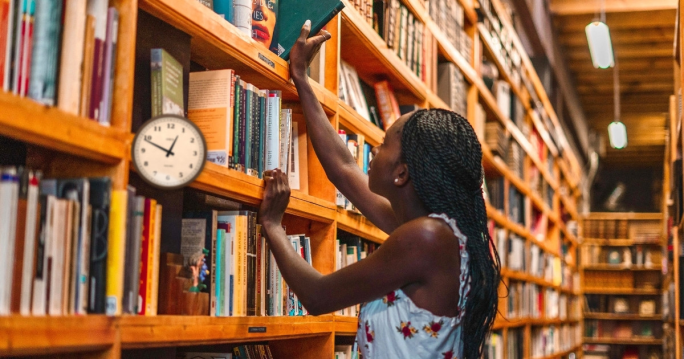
12 h 49 min
